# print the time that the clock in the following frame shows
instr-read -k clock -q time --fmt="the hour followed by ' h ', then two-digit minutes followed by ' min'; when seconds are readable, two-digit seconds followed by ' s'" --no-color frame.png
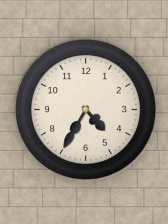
4 h 35 min
